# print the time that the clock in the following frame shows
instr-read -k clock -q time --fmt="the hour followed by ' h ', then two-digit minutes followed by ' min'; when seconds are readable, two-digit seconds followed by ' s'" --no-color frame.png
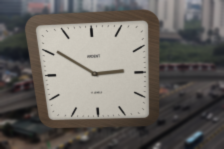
2 h 51 min
